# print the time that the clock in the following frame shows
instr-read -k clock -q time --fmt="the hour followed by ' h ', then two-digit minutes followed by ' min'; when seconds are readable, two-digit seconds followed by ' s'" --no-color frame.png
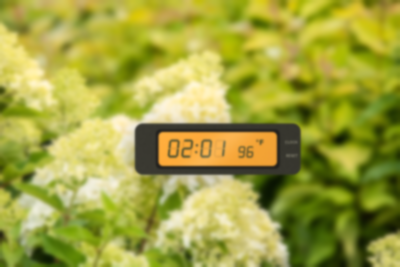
2 h 01 min
